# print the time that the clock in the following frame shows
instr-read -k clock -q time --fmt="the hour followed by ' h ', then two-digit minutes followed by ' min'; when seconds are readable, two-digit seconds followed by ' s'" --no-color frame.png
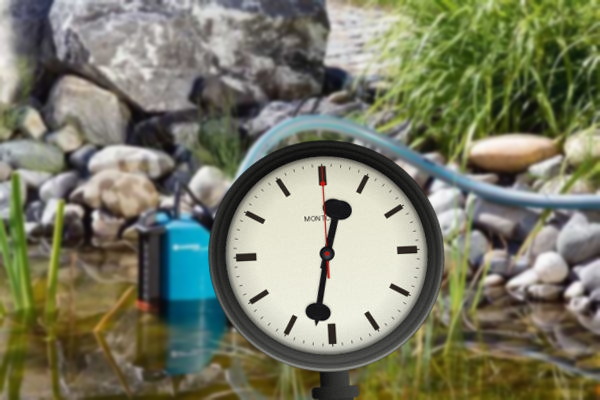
12 h 32 min 00 s
